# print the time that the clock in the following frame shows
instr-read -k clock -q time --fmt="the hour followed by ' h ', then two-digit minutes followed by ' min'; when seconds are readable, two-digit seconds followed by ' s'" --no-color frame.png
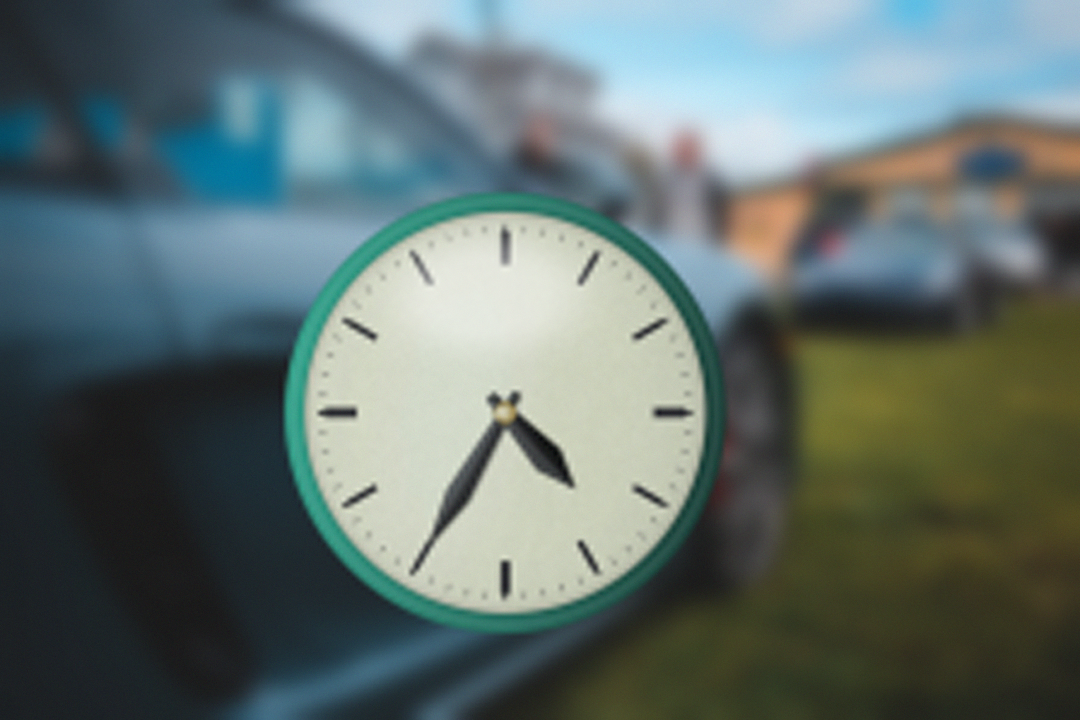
4 h 35 min
